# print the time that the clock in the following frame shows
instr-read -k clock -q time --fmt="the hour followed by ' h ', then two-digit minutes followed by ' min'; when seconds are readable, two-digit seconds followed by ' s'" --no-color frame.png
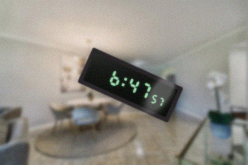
6 h 47 min 57 s
